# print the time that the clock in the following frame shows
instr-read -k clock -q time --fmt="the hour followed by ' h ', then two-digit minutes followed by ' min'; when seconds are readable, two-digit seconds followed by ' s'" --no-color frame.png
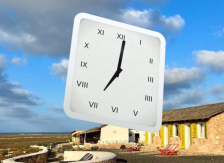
7 h 01 min
